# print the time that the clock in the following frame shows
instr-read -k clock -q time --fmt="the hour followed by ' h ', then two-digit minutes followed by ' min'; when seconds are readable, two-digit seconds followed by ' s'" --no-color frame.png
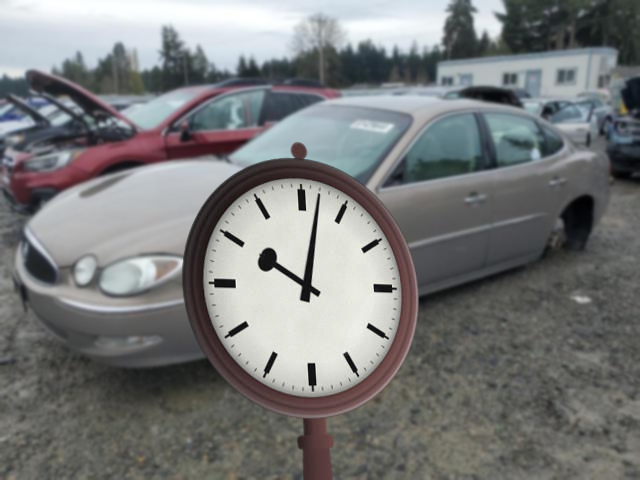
10 h 02 min
